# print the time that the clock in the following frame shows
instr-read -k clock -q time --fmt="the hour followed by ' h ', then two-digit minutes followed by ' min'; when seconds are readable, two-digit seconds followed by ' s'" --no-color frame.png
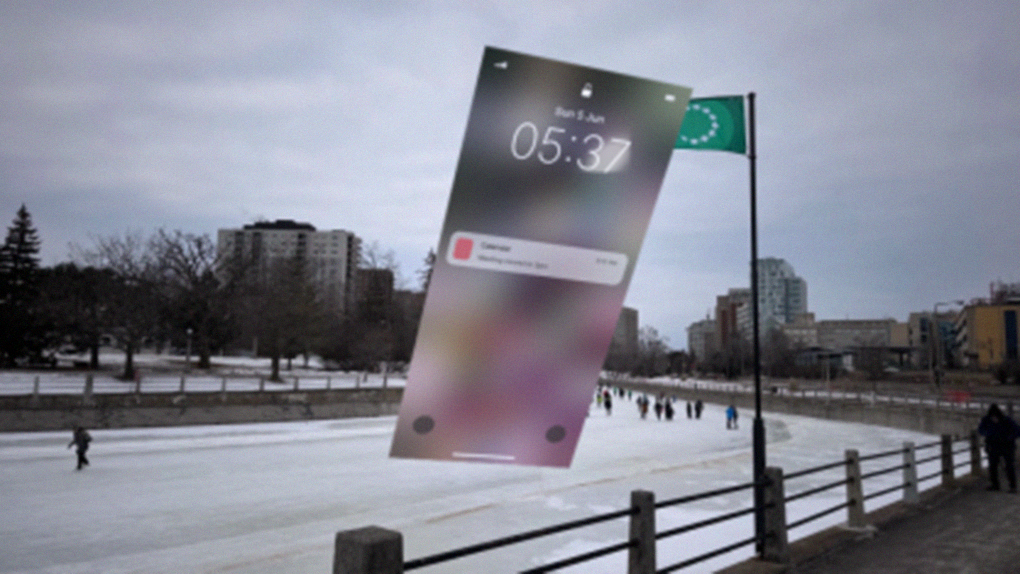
5 h 37 min
